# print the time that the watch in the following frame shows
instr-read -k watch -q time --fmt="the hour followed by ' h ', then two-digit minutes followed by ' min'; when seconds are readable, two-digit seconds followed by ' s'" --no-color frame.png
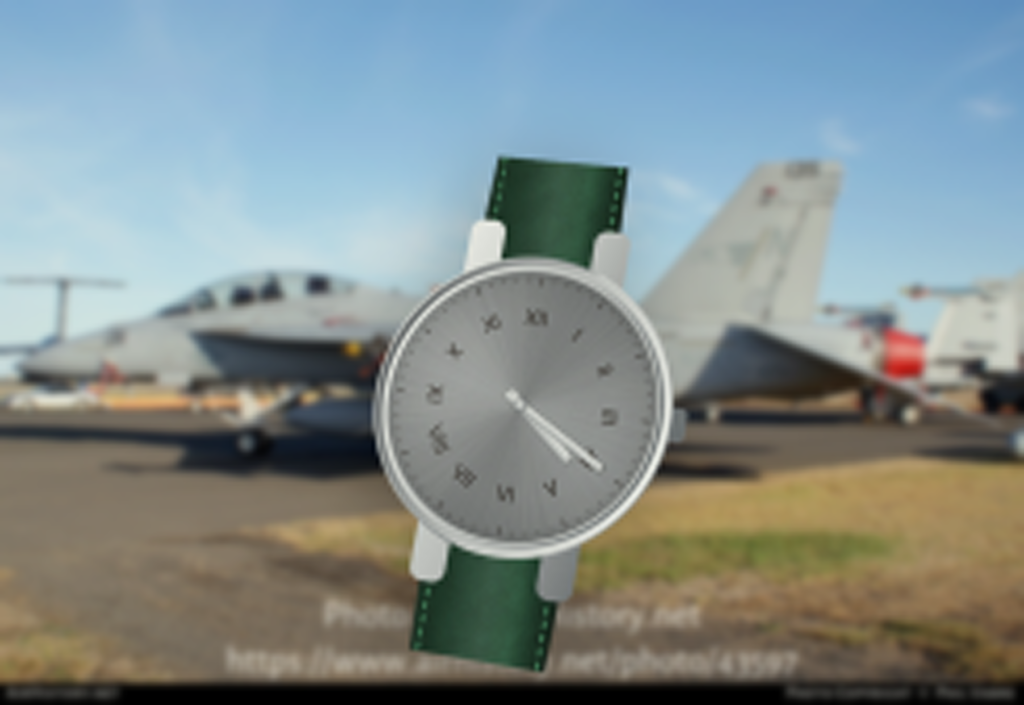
4 h 20 min
